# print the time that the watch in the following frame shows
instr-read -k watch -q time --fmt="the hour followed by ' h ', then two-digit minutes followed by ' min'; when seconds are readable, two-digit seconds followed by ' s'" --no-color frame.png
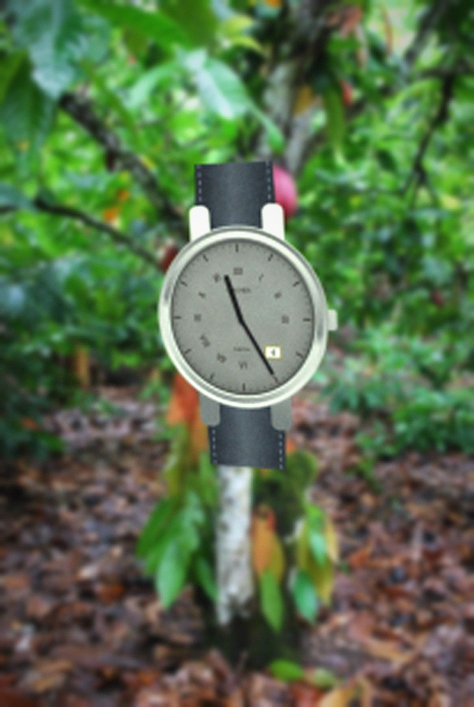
11 h 25 min
